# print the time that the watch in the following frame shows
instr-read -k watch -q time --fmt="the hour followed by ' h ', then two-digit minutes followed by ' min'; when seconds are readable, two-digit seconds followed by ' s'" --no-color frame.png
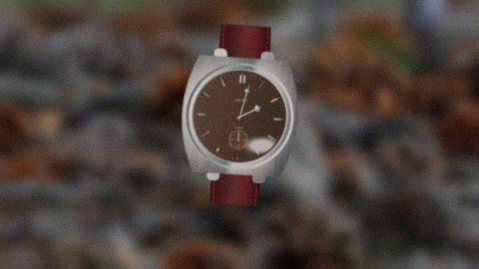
2 h 02 min
